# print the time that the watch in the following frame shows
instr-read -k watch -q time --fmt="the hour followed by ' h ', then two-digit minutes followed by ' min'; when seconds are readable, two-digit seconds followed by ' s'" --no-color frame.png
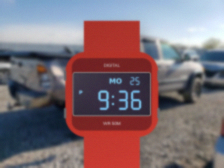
9 h 36 min
